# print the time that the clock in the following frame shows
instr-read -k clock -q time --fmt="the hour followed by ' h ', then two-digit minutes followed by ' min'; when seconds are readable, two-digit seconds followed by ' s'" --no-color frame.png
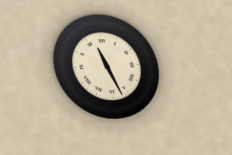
11 h 27 min
